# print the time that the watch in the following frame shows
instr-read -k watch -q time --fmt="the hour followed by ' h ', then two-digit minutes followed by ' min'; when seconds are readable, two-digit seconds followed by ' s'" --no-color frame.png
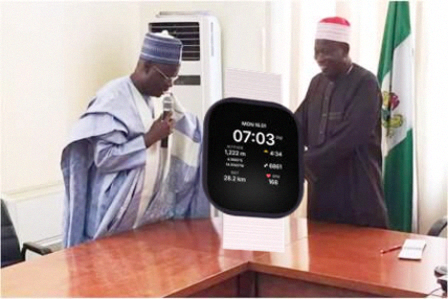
7 h 03 min
